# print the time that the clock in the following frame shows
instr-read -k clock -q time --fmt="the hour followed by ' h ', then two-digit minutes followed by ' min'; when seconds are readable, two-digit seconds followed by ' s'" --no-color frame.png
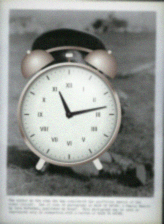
11 h 13 min
